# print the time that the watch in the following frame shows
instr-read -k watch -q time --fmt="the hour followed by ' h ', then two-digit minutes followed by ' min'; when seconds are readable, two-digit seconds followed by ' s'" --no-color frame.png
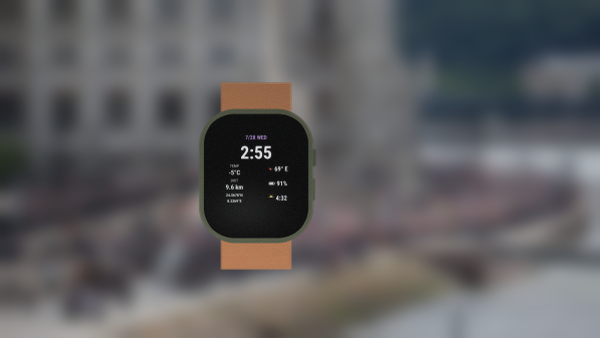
2 h 55 min
